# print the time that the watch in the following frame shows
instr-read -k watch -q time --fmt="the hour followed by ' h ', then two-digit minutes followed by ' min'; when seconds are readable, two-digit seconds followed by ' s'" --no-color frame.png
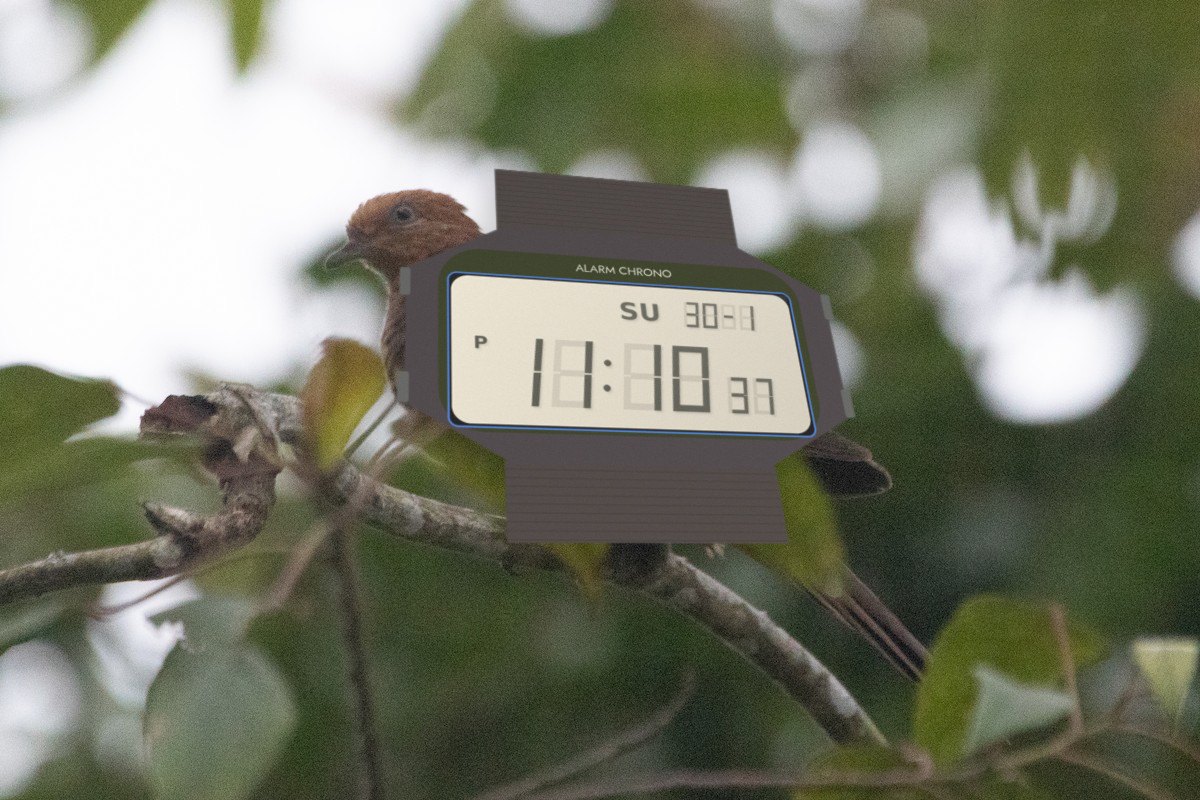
11 h 10 min 37 s
